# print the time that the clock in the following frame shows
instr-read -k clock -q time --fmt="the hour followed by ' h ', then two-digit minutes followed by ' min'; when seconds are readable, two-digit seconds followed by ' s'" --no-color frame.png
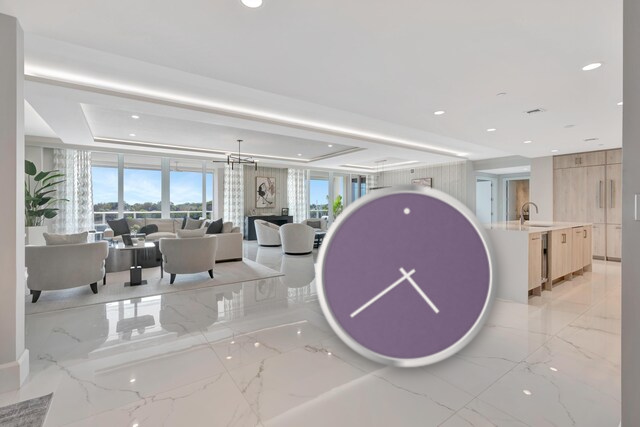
4 h 39 min
